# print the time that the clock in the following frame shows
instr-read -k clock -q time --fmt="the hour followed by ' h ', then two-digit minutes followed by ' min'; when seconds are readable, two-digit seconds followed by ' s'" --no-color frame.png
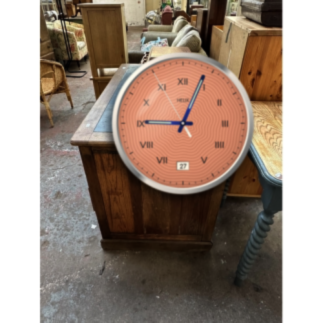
9 h 03 min 55 s
